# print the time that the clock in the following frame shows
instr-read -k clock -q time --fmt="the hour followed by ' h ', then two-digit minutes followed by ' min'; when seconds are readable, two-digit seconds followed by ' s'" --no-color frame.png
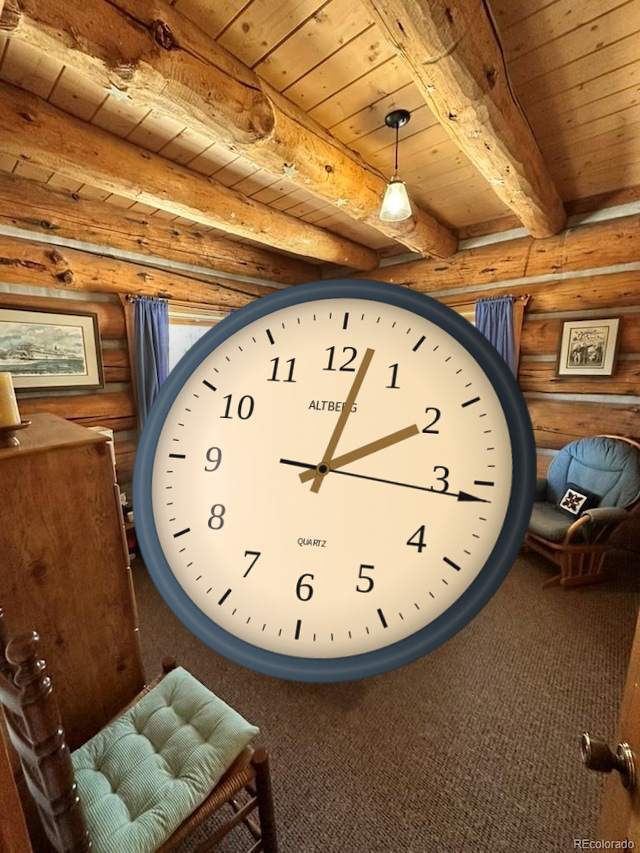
2 h 02 min 16 s
